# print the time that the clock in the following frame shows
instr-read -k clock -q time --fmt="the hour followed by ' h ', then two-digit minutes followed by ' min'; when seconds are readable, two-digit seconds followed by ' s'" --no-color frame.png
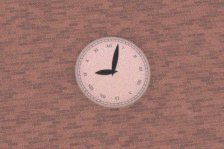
9 h 03 min
